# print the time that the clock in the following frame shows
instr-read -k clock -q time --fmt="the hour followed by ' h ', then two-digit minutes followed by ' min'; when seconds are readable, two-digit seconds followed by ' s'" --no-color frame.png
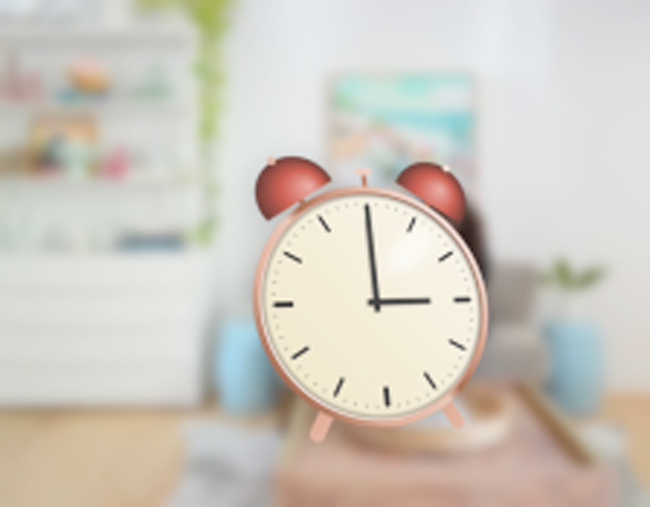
3 h 00 min
